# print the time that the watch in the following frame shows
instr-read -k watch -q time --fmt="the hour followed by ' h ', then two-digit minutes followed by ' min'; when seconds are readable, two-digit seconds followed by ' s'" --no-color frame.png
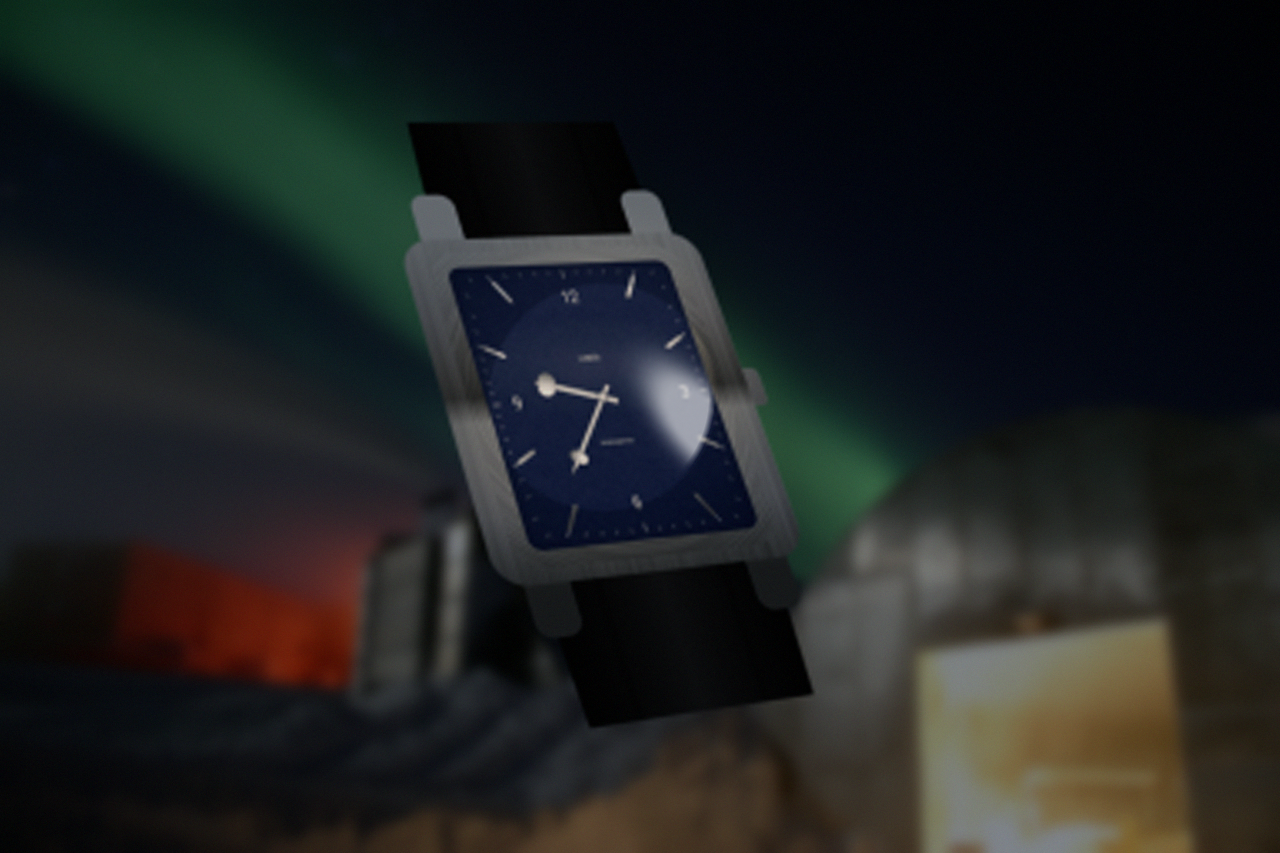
9 h 36 min
